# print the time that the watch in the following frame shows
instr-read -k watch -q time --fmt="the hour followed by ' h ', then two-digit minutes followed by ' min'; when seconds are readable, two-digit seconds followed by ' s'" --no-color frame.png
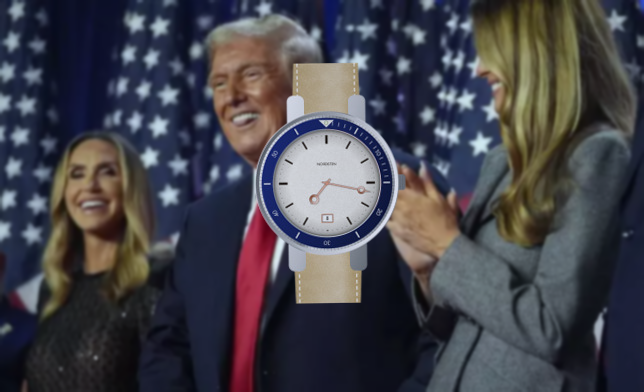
7 h 17 min
